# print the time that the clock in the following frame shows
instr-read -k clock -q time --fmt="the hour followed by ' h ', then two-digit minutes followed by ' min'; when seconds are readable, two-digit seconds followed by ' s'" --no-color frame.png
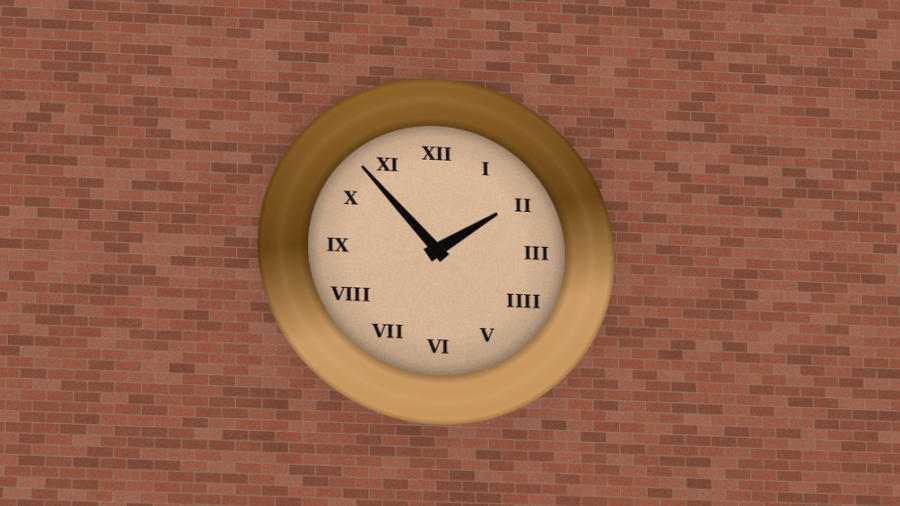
1 h 53 min
